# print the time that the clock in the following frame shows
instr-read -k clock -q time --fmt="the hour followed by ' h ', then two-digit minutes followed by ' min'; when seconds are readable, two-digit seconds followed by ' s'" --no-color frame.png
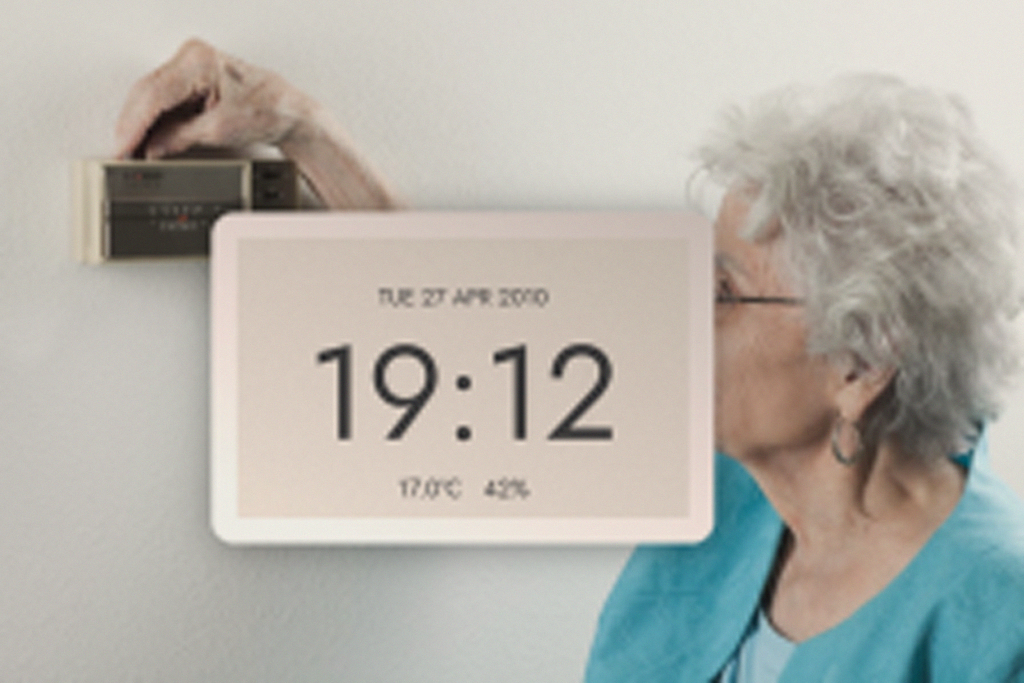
19 h 12 min
